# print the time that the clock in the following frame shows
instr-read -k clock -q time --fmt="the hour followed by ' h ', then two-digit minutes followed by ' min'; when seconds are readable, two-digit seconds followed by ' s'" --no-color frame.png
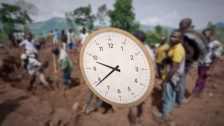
9 h 39 min
